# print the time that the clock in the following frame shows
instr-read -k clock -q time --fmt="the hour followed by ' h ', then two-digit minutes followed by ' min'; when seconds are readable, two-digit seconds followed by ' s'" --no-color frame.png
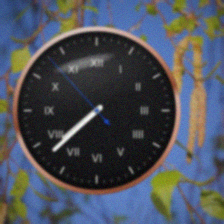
7 h 37 min 53 s
